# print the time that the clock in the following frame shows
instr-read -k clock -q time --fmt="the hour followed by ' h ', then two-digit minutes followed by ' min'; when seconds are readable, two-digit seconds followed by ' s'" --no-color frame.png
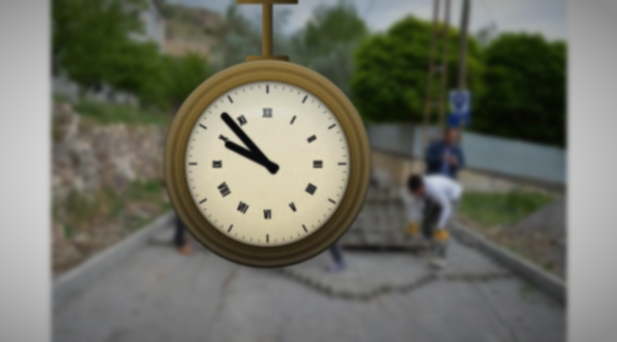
9 h 53 min
